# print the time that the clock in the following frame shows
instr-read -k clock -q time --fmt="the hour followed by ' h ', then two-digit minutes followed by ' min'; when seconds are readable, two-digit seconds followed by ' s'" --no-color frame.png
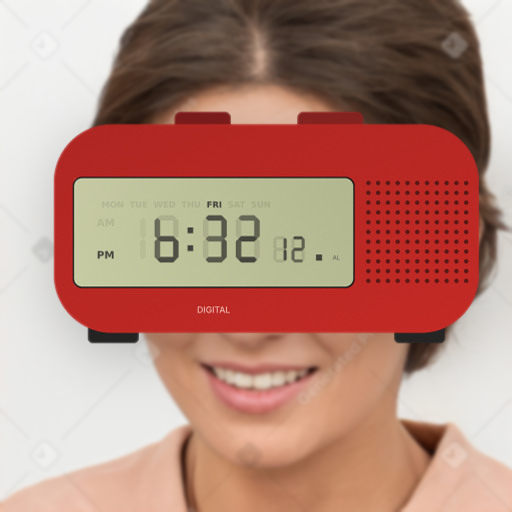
6 h 32 min 12 s
